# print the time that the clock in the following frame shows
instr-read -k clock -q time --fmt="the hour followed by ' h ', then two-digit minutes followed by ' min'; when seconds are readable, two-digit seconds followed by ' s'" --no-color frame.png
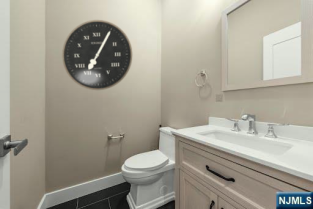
7 h 05 min
